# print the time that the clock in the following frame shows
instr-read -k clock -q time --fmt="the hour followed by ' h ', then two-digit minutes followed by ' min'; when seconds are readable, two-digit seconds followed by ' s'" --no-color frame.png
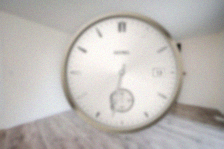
6 h 32 min
